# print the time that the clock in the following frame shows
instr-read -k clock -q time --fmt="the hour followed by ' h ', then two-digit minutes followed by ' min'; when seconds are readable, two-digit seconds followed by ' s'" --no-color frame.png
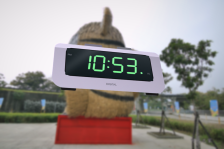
10 h 53 min
